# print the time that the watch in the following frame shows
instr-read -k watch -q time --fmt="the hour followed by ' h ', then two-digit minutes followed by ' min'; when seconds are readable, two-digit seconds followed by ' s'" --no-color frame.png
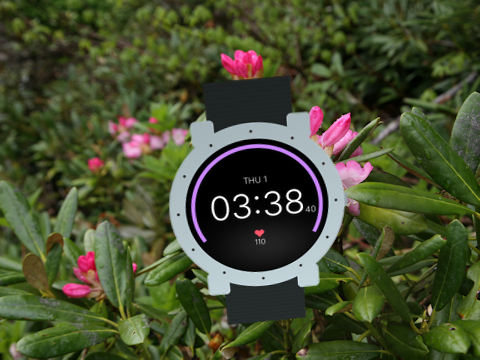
3 h 38 min 40 s
